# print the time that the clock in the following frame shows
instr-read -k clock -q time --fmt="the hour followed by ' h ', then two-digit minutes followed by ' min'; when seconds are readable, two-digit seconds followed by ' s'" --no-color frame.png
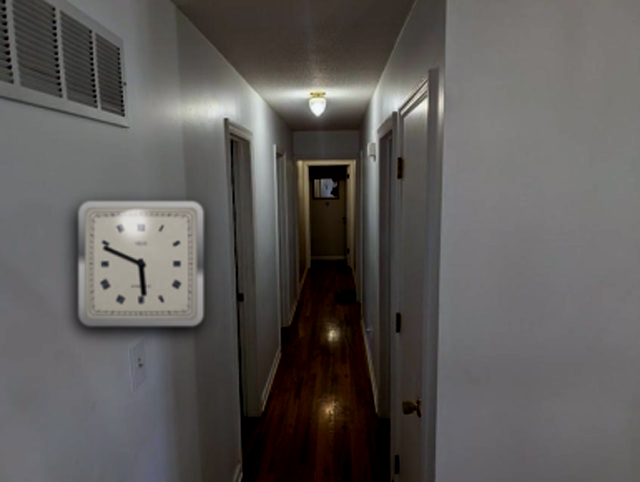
5 h 49 min
